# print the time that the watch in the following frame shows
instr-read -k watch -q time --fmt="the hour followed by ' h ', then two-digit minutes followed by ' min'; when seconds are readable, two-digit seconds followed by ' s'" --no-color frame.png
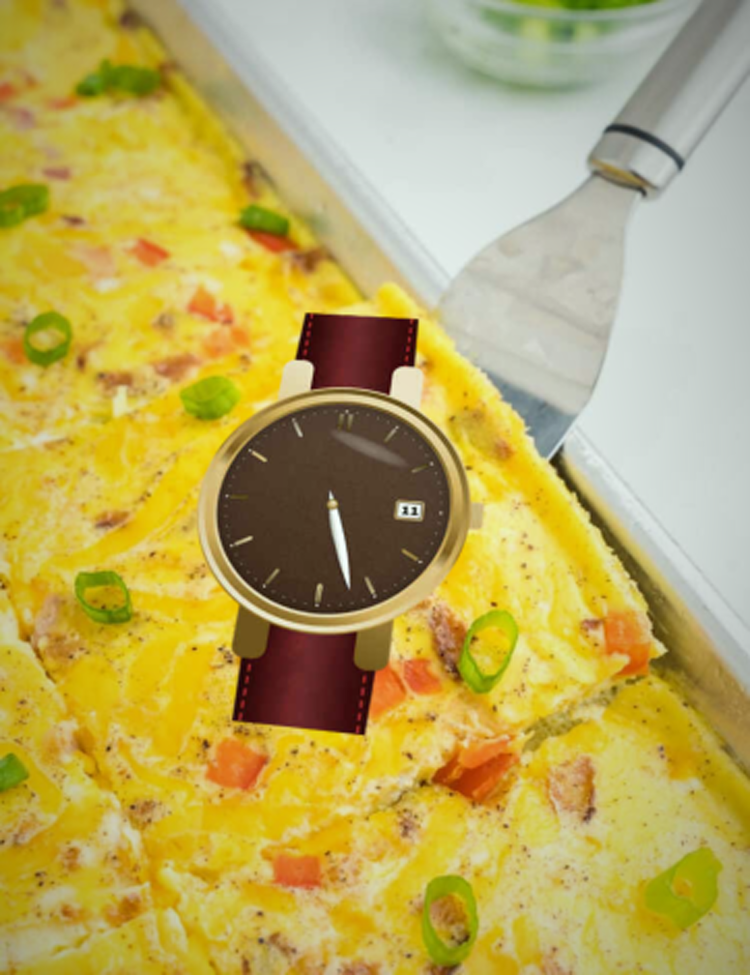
5 h 27 min
